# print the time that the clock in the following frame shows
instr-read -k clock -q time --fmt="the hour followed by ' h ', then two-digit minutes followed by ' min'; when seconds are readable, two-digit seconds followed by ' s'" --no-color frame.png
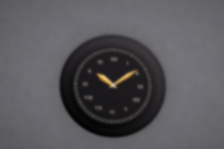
10 h 09 min
